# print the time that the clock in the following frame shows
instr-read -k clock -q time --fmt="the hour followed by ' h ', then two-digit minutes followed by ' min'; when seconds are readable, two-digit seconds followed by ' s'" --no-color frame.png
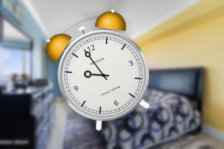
9 h 58 min
